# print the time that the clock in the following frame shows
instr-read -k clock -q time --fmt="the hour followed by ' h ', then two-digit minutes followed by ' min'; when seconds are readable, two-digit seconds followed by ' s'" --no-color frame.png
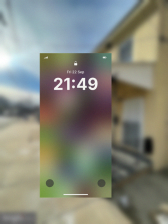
21 h 49 min
